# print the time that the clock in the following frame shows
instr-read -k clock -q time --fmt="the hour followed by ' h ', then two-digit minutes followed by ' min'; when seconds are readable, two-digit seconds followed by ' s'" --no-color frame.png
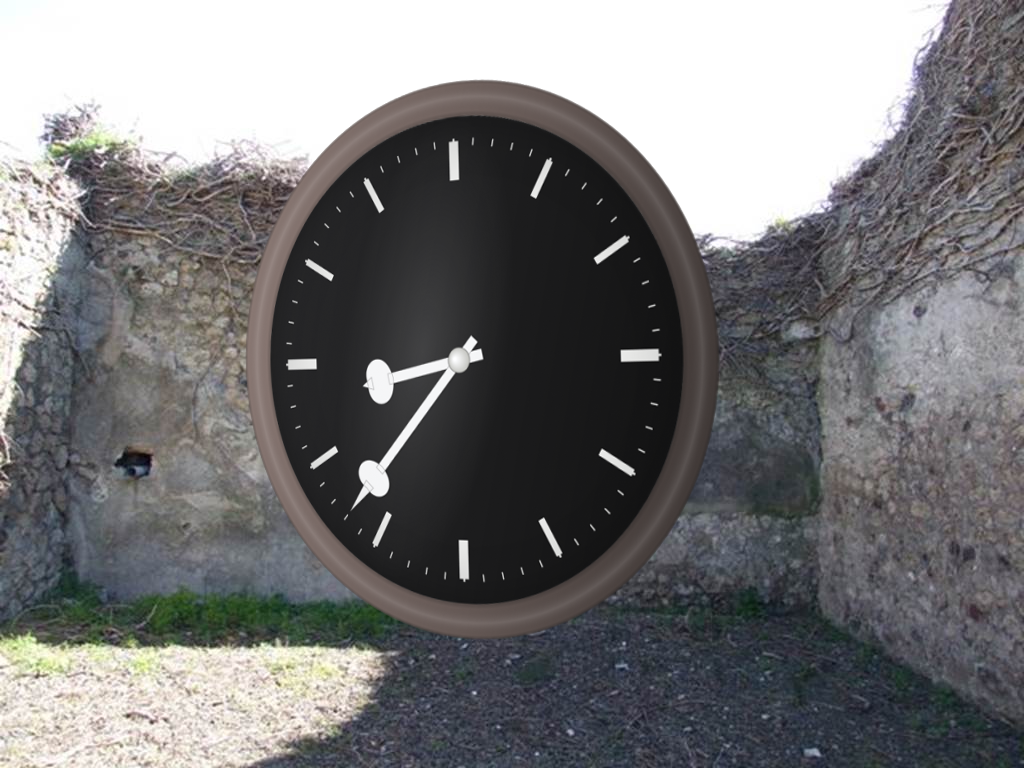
8 h 37 min
